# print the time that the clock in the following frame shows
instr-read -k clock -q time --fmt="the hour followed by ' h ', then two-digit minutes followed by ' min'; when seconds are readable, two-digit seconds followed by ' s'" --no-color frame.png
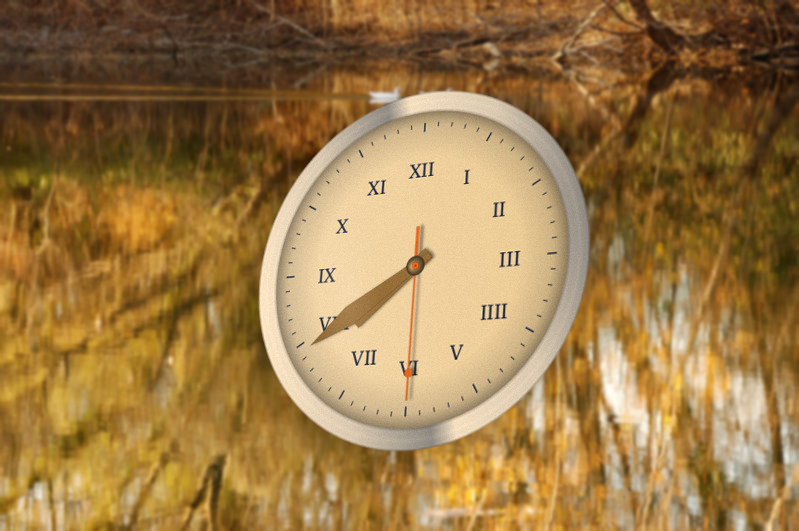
7 h 39 min 30 s
